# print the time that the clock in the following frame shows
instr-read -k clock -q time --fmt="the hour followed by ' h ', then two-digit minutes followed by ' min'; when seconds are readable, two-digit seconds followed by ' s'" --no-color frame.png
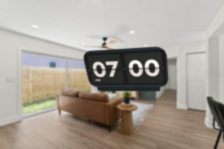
7 h 00 min
